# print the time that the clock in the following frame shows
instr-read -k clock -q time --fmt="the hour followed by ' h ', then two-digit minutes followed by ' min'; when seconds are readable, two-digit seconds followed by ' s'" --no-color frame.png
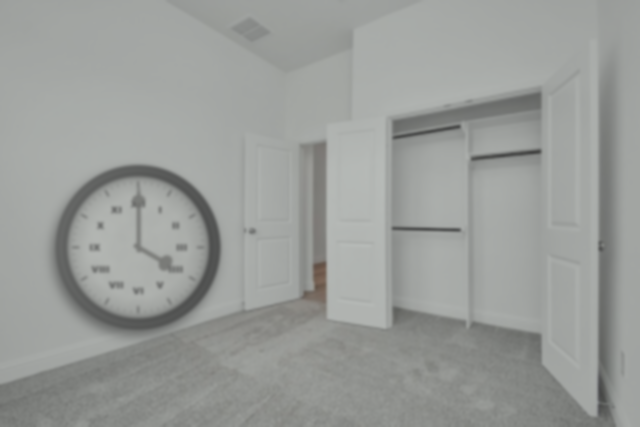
4 h 00 min
